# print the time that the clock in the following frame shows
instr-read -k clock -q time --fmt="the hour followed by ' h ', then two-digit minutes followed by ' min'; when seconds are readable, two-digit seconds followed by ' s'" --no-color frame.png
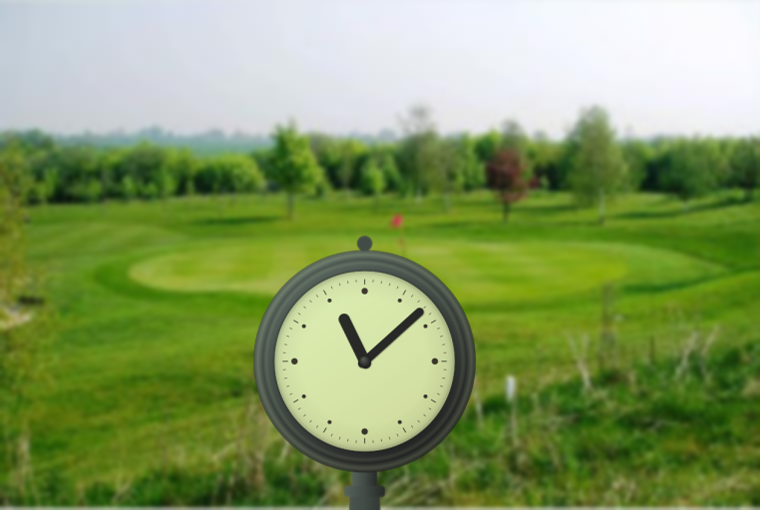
11 h 08 min
